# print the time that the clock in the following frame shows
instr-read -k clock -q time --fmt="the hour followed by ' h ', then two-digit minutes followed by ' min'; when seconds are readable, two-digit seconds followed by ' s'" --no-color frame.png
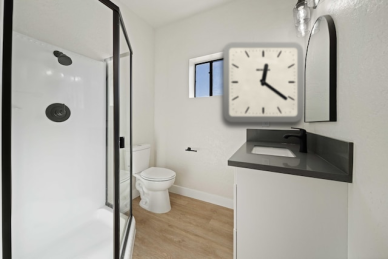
12 h 21 min
